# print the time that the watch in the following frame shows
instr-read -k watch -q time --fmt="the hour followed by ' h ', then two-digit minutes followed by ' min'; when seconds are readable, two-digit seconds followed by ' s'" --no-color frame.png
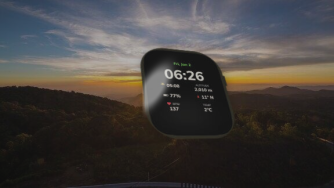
6 h 26 min
